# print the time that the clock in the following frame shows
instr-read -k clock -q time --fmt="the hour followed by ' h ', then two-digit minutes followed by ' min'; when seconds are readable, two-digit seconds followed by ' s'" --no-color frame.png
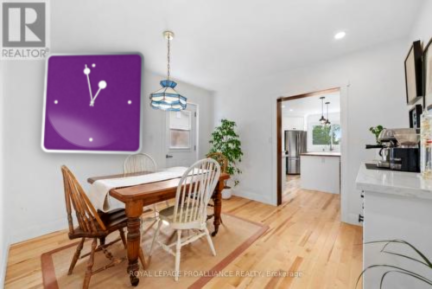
12 h 58 min
